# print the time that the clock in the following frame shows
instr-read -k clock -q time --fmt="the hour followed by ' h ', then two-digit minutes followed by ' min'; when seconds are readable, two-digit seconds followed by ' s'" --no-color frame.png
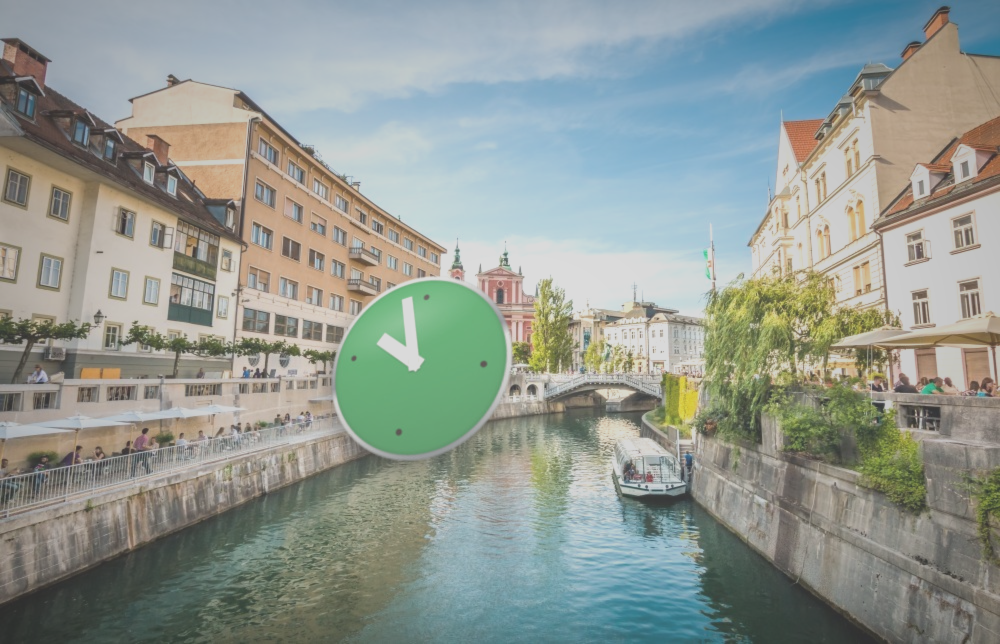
9 h 57 min
